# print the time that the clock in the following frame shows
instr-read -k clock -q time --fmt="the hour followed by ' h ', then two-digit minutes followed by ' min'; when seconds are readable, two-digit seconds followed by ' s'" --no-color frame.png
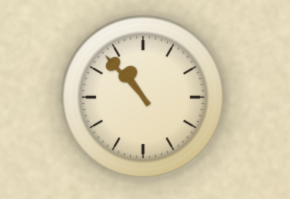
10 h 53 min
